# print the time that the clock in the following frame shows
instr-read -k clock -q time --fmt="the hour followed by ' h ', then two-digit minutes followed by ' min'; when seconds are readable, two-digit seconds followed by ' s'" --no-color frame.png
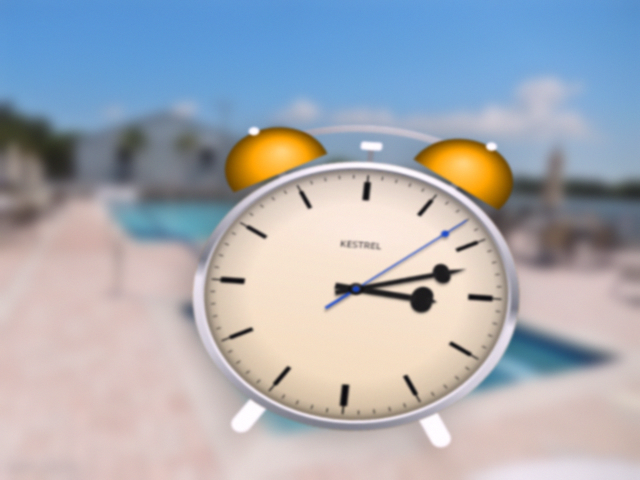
3 h 12 min 08 s
